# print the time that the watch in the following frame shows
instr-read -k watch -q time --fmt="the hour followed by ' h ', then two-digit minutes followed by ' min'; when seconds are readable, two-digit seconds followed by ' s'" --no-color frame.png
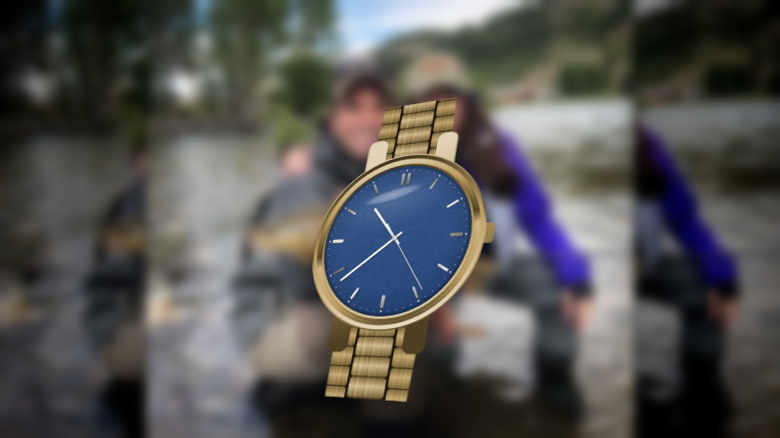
10 h 38 min 24 s
